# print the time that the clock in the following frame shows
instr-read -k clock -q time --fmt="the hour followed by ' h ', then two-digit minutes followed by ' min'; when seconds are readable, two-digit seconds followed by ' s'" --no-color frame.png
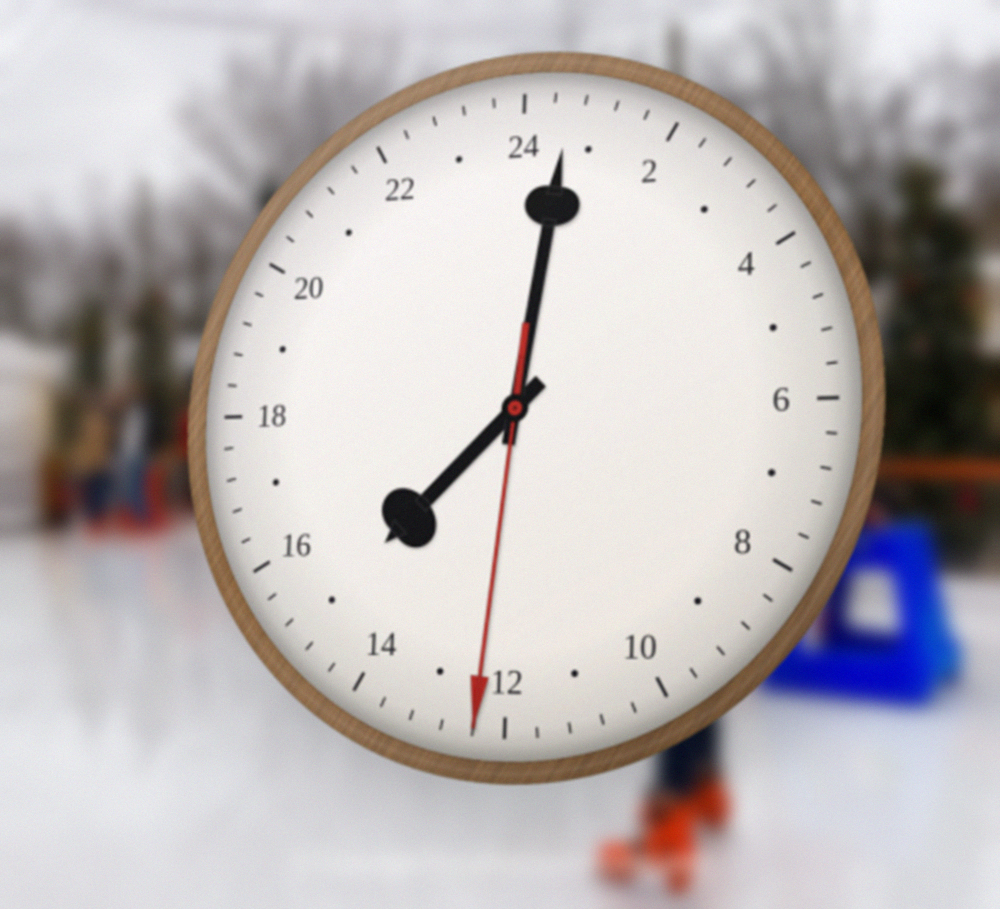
15 h 01 min 31 s
